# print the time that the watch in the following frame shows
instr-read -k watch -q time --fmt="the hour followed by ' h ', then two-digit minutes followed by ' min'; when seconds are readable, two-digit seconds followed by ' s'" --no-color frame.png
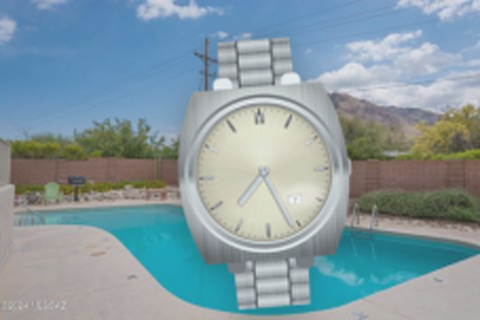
7 h 26 min
